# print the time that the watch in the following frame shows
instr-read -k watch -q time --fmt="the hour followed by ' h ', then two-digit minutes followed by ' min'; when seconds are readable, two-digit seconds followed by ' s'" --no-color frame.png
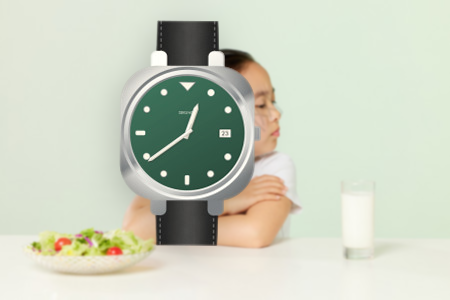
12 h 39 min
